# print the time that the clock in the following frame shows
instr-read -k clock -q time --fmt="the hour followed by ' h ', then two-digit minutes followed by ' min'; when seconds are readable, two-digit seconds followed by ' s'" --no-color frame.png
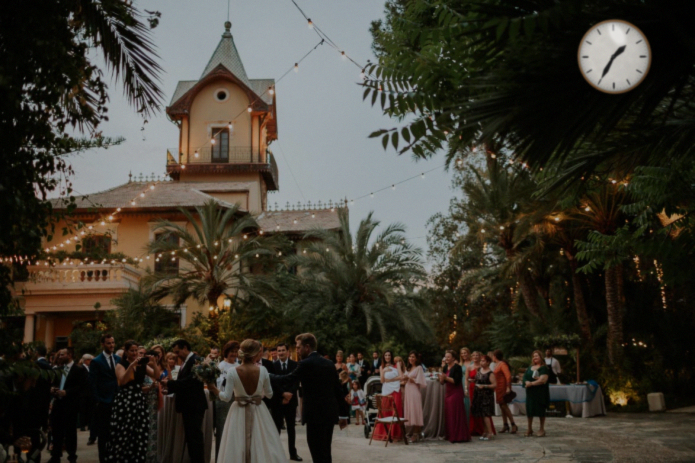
1 h 35 min
